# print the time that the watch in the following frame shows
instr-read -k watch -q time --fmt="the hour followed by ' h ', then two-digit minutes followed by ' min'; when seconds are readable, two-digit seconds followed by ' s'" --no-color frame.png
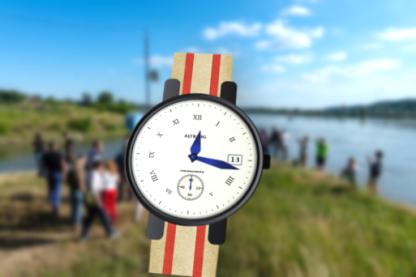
12 h 17 min
